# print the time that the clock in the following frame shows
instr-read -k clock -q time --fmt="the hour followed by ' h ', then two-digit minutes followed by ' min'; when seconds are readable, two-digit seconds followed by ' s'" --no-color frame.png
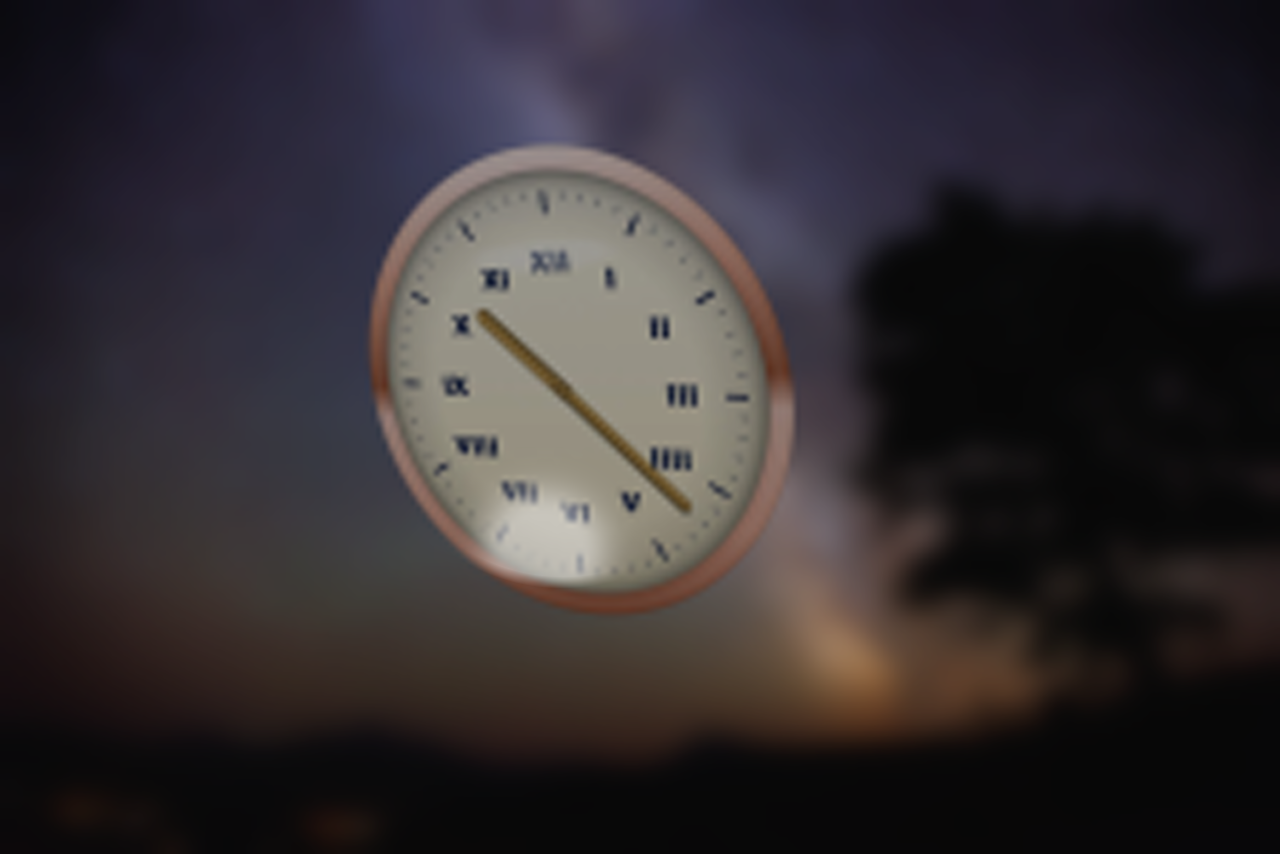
10 h 22 min
